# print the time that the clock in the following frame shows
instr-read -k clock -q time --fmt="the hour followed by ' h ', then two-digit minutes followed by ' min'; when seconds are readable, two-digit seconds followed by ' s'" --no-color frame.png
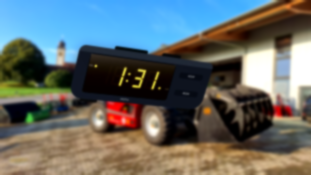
1 h 31 min
